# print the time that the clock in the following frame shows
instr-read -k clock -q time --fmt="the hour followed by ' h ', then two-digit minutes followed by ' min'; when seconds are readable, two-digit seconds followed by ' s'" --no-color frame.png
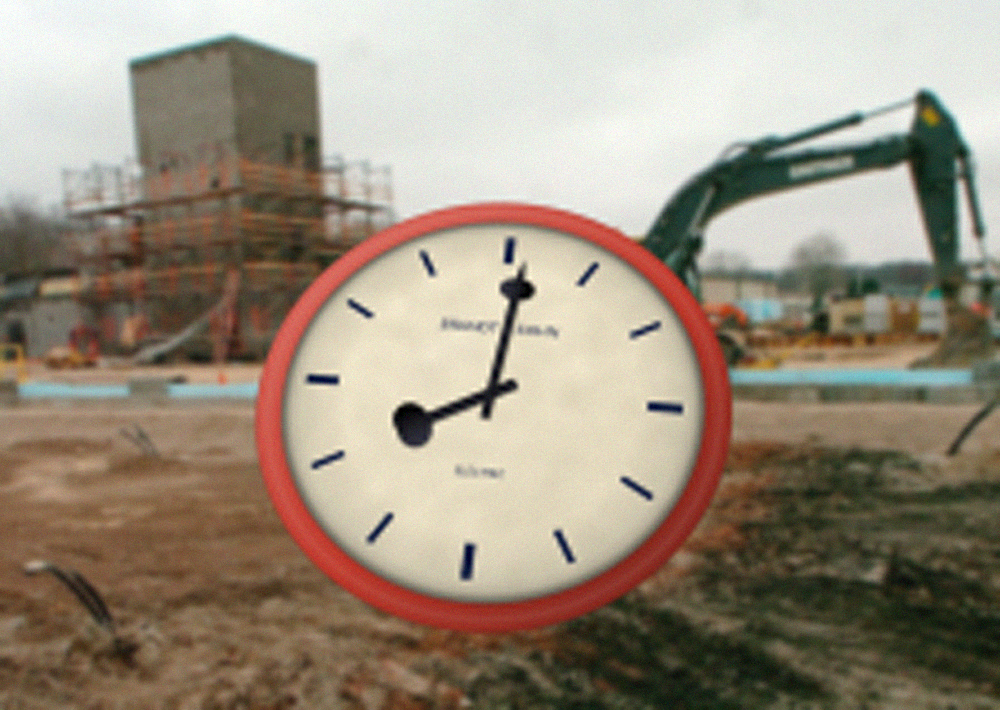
8 h 01 min
